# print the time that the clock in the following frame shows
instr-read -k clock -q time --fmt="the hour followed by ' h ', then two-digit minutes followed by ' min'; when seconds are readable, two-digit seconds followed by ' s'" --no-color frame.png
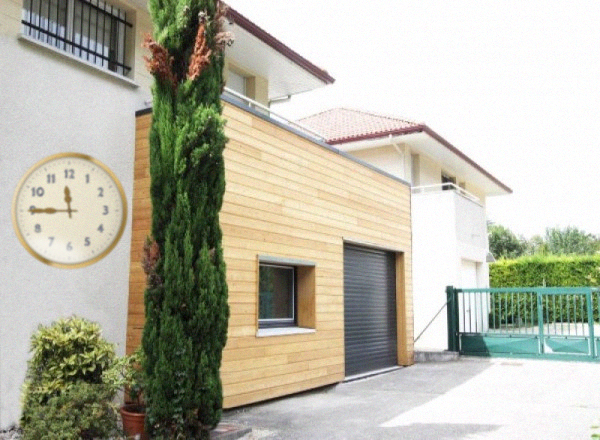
11 h 45 min
